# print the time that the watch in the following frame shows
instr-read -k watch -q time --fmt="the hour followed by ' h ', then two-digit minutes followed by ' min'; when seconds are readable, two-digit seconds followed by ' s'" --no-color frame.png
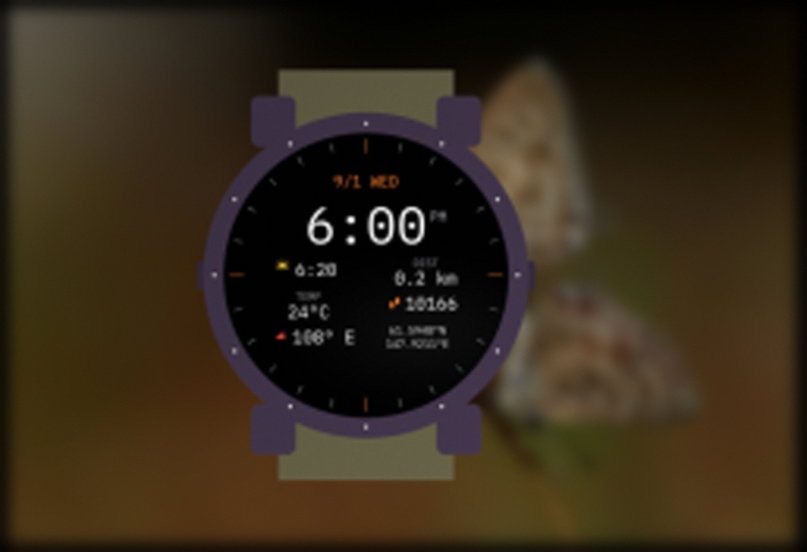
6 h 00 min
